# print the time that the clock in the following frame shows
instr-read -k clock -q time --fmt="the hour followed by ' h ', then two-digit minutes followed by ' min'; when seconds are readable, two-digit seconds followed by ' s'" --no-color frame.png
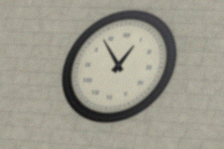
12 h 53 min
